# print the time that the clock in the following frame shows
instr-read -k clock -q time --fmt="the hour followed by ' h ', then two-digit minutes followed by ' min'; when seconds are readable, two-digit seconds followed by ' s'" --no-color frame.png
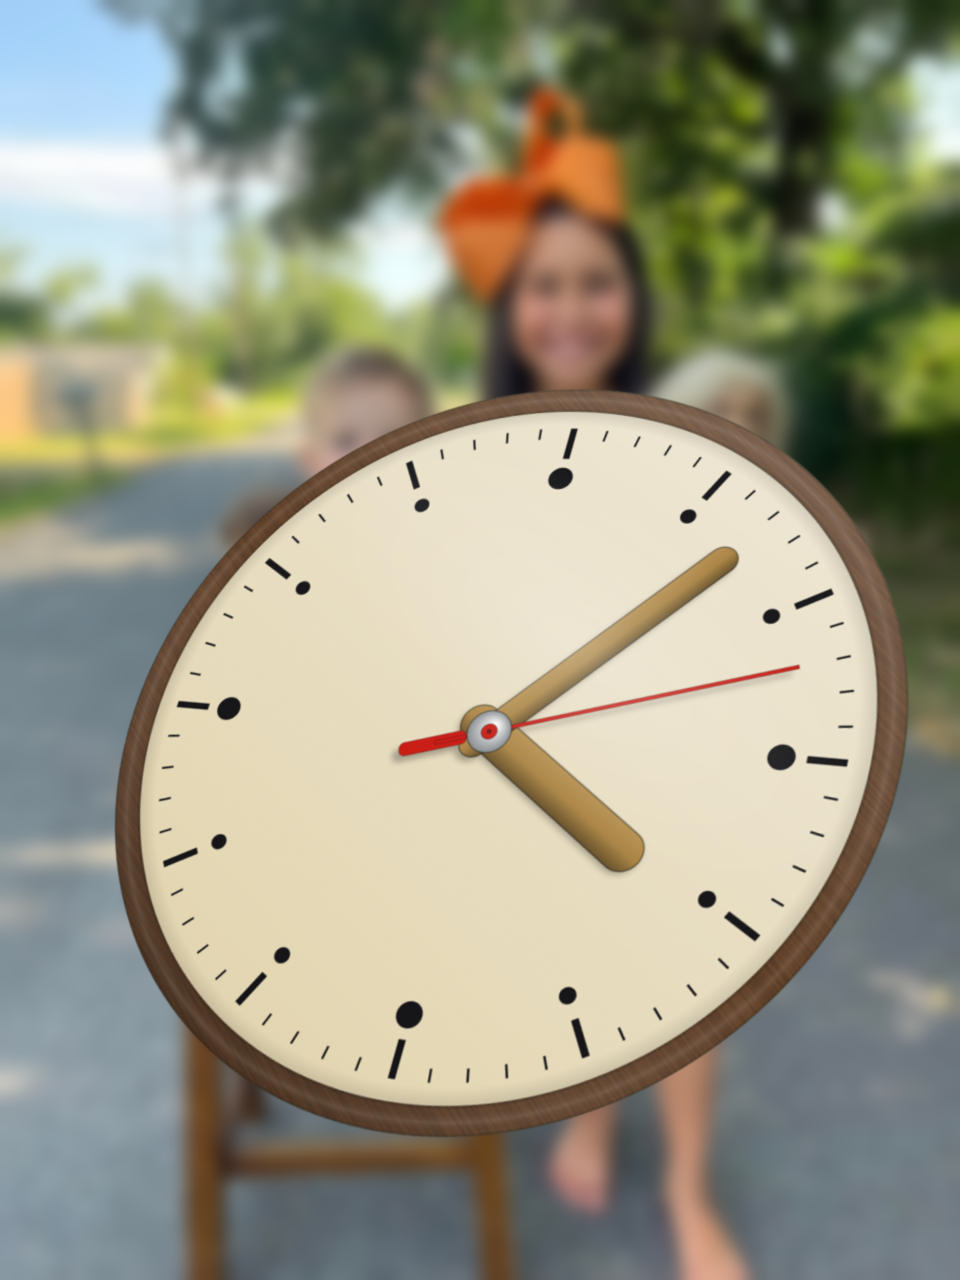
4 h 07 min 12 s
